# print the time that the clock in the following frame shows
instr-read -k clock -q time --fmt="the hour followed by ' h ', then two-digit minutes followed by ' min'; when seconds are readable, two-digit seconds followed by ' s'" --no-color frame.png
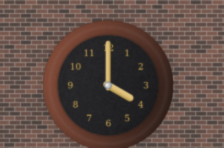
4 h 00 min
